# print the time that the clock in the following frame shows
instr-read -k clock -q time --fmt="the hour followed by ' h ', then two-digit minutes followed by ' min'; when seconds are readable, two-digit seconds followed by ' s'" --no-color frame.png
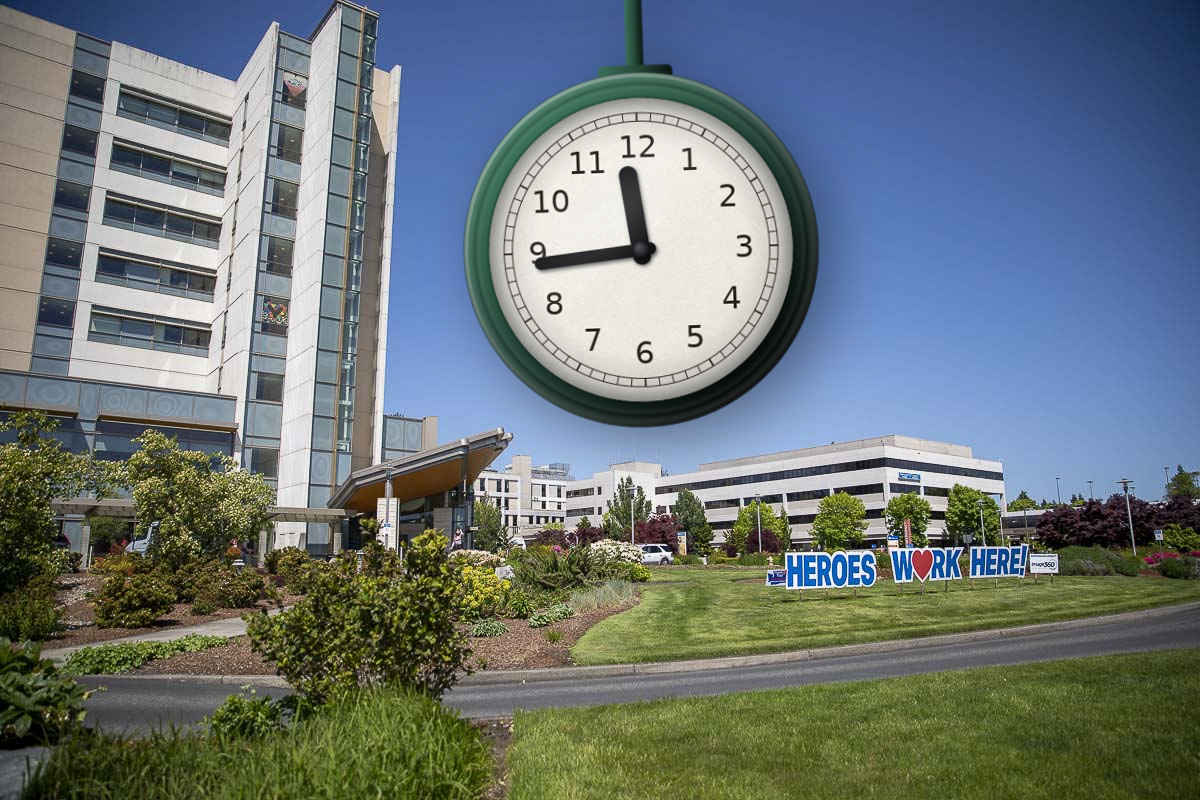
11 h 44 min
